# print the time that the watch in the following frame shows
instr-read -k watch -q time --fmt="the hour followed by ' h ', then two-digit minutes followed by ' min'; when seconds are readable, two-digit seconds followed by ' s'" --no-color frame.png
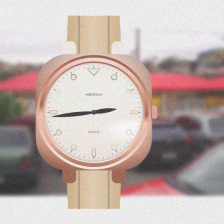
2 h 44 min
